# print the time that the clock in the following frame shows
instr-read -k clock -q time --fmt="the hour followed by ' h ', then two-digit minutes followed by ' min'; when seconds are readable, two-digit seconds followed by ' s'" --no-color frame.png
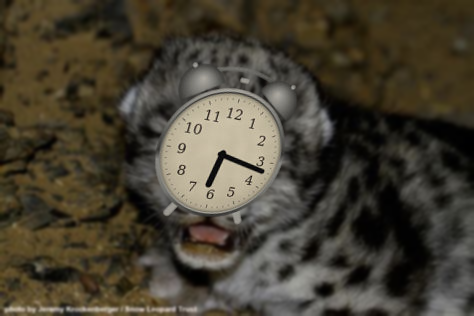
6 h 17 min
